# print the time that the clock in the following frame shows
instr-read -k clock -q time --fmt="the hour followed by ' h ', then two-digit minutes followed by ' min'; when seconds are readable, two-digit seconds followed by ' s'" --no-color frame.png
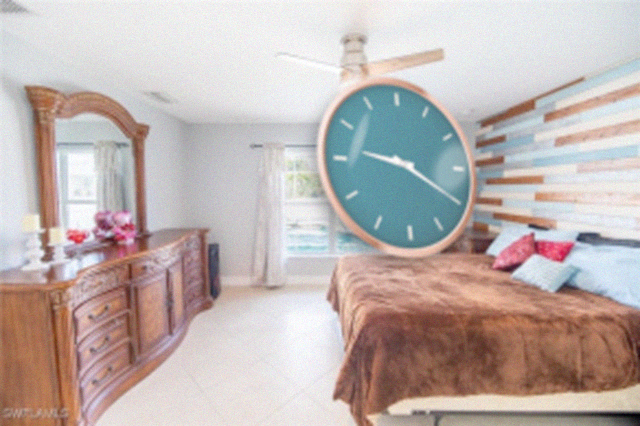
9 h 20 min
